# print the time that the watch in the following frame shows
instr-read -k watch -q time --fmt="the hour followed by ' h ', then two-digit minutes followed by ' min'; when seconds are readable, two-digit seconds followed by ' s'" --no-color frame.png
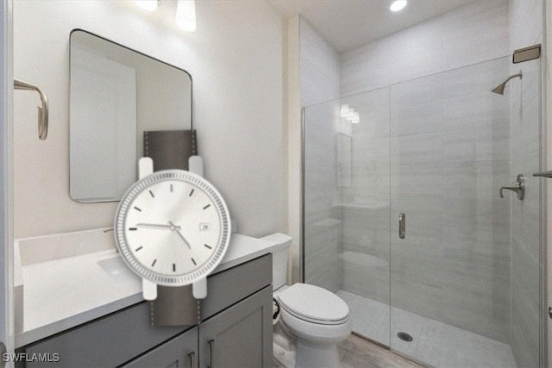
4 h 46 min
